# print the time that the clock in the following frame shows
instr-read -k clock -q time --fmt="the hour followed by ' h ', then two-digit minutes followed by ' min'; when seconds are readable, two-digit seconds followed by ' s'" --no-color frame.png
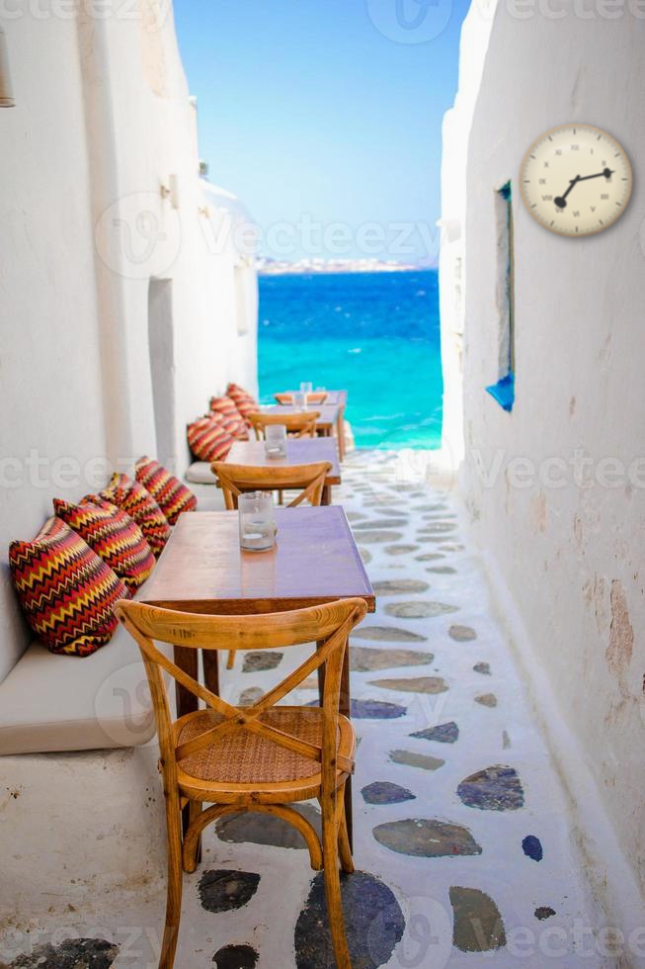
7 h 13 min
